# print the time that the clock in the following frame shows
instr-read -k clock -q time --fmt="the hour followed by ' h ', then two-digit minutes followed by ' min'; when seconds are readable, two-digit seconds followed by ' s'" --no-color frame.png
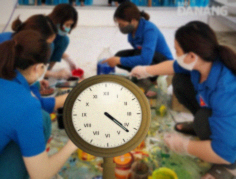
4 h 22 min
